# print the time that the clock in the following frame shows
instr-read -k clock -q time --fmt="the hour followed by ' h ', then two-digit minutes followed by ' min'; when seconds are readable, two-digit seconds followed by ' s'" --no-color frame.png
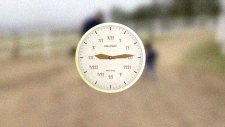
9 h 14 min
